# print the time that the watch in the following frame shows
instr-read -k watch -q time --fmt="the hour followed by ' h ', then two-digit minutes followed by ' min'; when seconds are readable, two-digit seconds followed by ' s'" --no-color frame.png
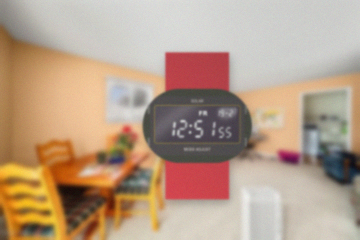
12 h 51 min 55 s
